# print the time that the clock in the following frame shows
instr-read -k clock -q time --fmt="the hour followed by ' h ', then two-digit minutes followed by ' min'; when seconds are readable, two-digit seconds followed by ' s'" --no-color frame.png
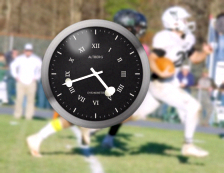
4 h 42 min
